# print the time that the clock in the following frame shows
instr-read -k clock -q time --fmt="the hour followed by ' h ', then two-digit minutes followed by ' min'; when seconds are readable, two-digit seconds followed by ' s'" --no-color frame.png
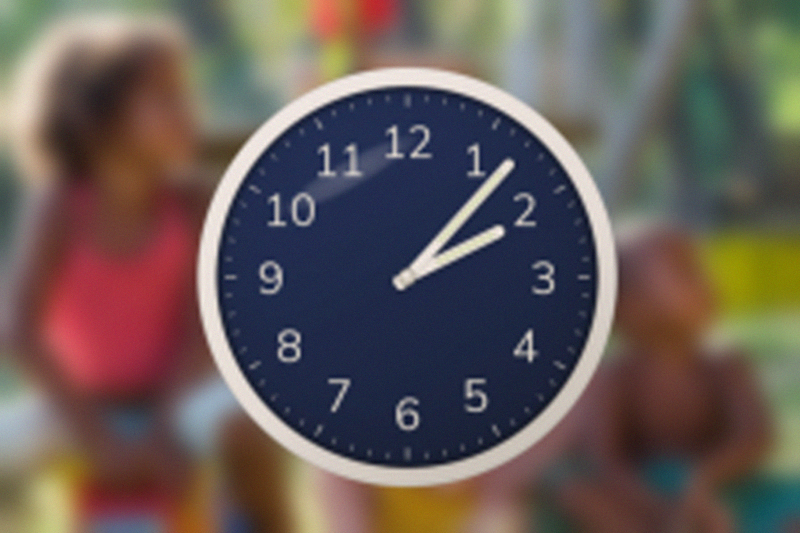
2 h 07 min
